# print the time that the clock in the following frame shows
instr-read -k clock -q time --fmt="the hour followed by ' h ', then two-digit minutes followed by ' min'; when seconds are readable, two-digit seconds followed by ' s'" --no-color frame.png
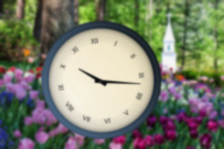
10 h 17 min
